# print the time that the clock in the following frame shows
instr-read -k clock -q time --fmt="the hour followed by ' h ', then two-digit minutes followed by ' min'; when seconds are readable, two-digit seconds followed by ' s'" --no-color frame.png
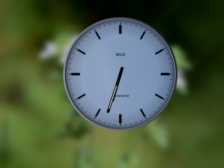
6 h 33 min
